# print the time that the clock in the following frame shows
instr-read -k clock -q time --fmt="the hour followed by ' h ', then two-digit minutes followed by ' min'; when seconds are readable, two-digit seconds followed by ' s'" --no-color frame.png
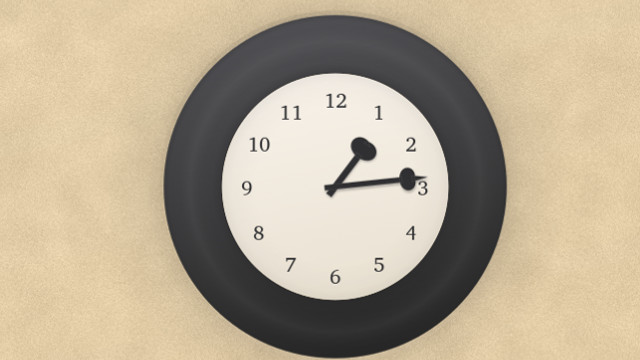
1 h 14 min
